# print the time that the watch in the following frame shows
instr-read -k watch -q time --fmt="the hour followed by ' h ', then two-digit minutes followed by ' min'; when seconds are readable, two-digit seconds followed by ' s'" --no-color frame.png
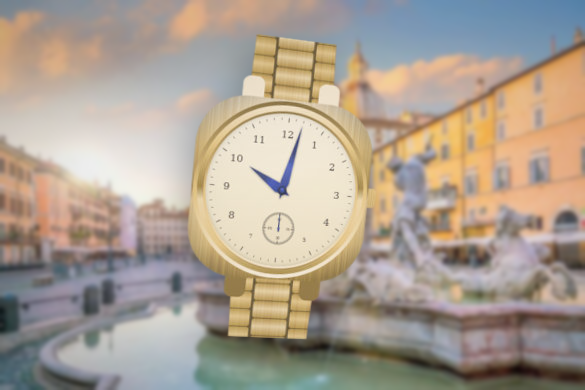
10 h 02 min
